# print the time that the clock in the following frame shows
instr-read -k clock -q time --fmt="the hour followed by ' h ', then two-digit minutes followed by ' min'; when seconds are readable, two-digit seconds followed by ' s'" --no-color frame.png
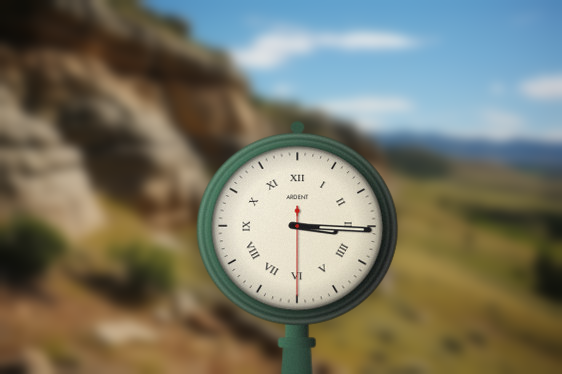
3 h 15 min 30 s
